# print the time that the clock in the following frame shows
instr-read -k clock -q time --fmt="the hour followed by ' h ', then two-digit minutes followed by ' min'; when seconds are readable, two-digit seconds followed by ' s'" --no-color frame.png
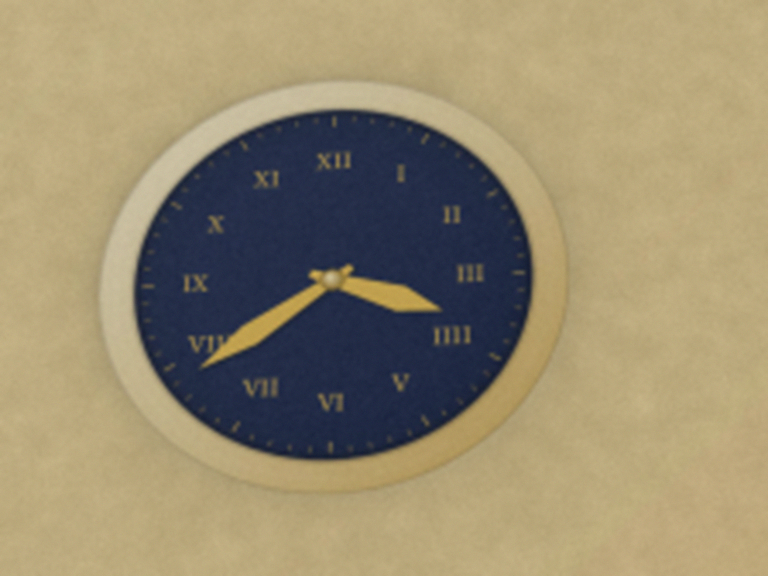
3 h 39 min
